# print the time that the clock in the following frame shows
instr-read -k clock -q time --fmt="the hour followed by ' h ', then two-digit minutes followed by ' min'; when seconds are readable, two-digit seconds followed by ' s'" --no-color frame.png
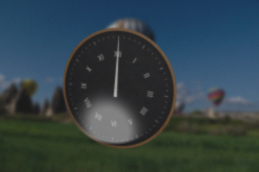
12 h 00 min
